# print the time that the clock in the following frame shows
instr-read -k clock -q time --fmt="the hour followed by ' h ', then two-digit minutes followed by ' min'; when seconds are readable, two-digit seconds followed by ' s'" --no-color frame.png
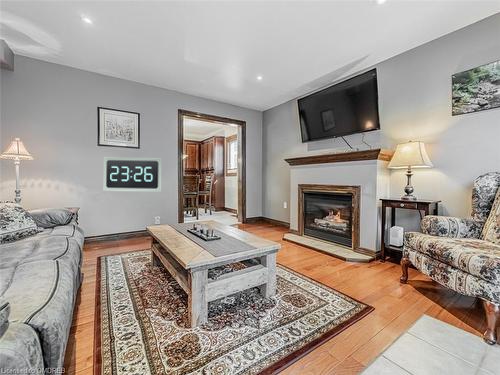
23 h 26 min
